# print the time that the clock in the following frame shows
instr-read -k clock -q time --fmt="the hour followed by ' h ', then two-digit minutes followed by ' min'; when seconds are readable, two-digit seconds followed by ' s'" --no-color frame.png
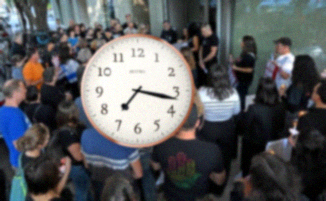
7 h 17 min
